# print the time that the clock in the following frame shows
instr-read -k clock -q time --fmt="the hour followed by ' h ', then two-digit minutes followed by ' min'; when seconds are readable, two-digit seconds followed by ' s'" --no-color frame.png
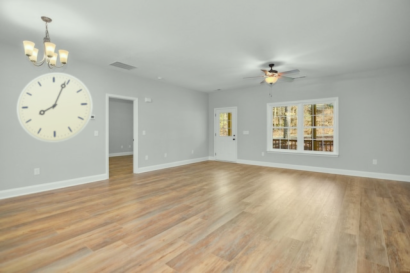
8 h 04 min
